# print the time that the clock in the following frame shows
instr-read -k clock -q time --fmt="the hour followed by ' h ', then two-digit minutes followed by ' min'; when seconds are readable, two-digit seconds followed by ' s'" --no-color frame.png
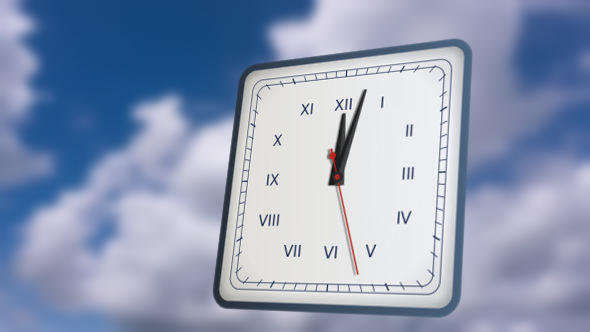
12 h 02 min 27 s
